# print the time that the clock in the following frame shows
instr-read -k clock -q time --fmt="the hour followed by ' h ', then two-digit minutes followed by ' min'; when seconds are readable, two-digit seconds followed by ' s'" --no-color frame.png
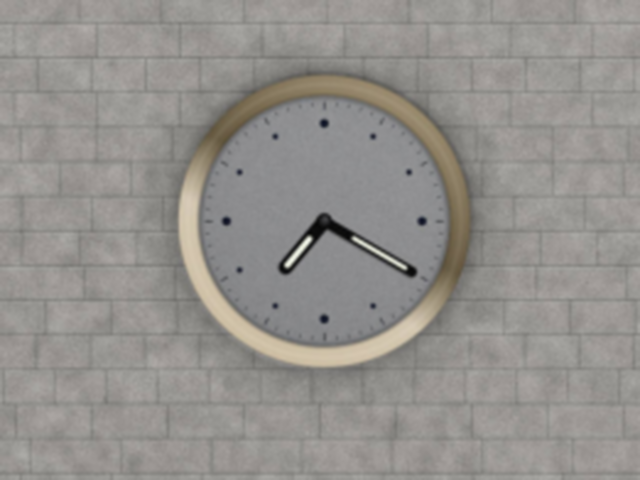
7 h 20 min
